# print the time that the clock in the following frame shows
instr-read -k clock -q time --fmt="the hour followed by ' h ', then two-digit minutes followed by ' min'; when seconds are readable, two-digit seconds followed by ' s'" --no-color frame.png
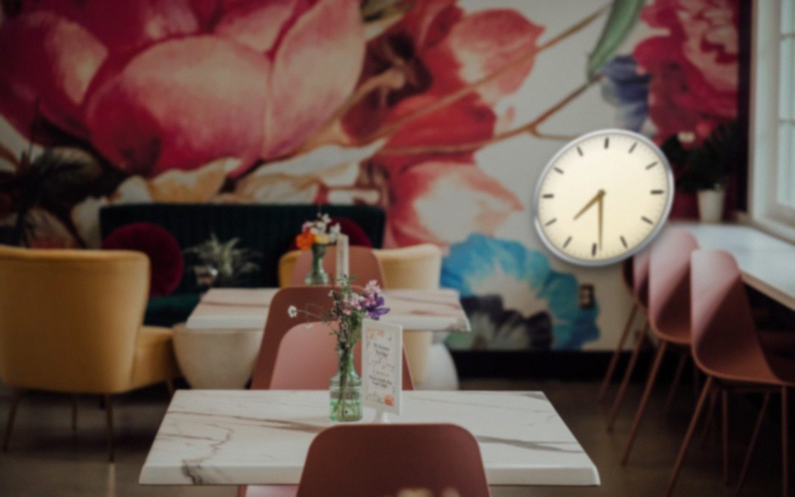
7 h 29 min
